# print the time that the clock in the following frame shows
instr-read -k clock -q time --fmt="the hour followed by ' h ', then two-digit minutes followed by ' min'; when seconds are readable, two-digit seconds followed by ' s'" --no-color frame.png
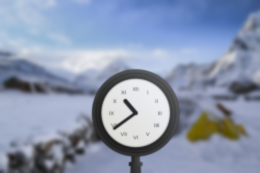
10 h 39 min
